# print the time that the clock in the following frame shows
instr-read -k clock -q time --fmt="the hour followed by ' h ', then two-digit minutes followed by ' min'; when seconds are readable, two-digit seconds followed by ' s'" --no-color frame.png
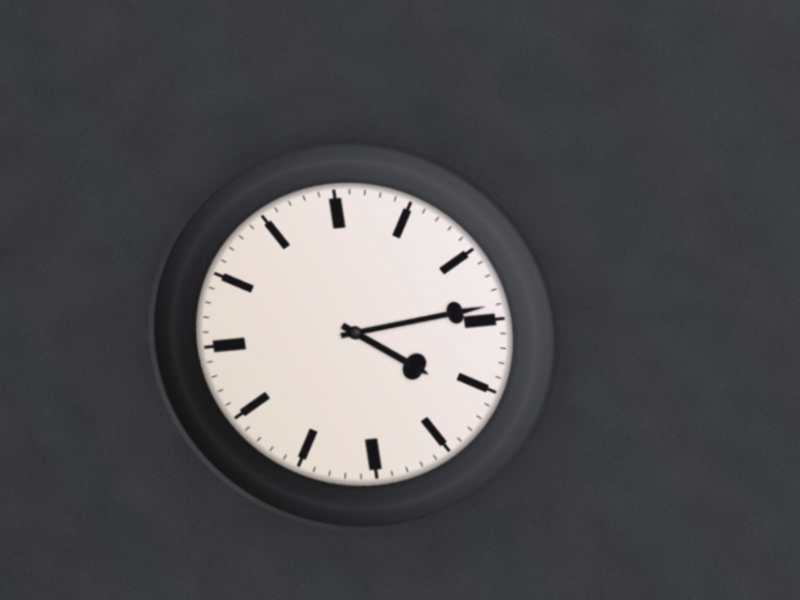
4 h 14 min
